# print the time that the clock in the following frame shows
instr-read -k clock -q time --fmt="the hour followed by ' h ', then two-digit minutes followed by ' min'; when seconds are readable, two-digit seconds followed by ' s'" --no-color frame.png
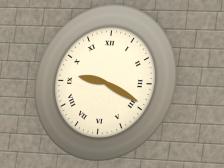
9 h 19 min
